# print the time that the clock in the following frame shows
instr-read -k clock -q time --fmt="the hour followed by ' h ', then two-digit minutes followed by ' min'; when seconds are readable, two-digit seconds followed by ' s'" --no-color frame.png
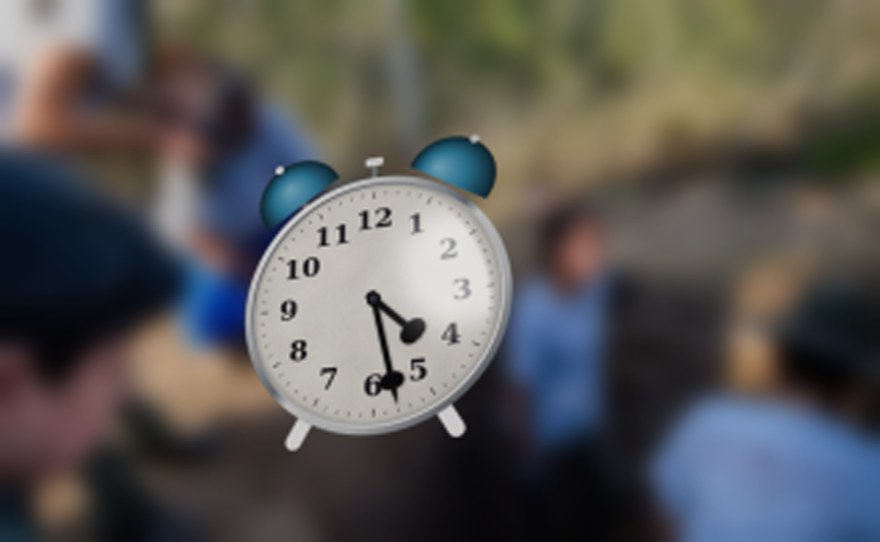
4 h 28 min
